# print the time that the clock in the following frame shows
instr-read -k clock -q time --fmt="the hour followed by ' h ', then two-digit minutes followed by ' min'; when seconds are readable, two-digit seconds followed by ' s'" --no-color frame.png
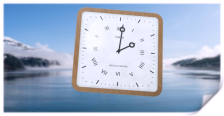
2 h 01 min
